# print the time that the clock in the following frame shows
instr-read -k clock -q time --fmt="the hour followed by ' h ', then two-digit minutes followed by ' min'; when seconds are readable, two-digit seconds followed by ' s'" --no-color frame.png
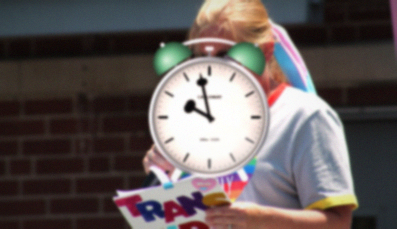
9 h 58 min
